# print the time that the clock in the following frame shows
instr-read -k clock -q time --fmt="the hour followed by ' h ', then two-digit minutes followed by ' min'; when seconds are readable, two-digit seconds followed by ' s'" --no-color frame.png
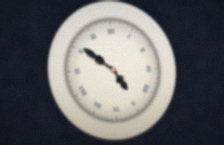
4 h 51 min
